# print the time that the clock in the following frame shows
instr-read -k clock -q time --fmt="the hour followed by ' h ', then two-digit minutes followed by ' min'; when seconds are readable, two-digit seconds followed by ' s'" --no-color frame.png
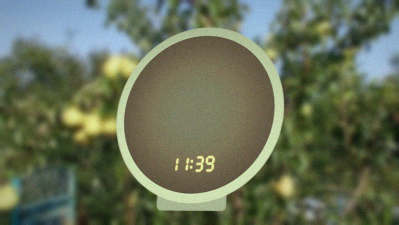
11 h 39 min
